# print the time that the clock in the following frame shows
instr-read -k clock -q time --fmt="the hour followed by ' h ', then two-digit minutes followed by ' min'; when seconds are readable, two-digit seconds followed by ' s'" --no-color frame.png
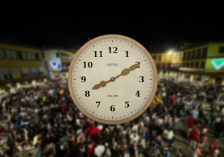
8 h 10 min
